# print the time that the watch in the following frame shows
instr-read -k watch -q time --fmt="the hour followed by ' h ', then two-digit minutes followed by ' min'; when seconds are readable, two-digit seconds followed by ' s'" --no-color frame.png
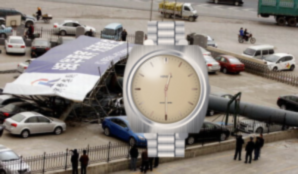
12 h 30 min
